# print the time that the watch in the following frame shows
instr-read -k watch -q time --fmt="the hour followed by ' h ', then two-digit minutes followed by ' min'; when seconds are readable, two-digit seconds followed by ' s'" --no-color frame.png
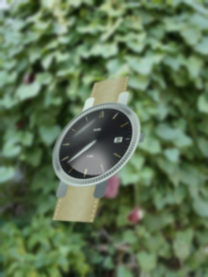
7 h 38 min
